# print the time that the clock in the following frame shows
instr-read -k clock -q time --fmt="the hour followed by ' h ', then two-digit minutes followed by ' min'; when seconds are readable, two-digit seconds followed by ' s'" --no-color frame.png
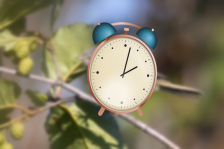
2 h 02 min
